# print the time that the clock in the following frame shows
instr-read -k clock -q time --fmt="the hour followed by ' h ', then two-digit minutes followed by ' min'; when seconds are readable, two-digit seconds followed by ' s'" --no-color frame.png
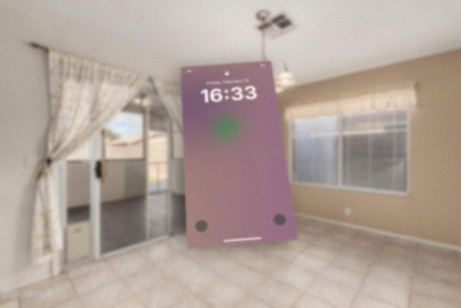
16 h 33 min
